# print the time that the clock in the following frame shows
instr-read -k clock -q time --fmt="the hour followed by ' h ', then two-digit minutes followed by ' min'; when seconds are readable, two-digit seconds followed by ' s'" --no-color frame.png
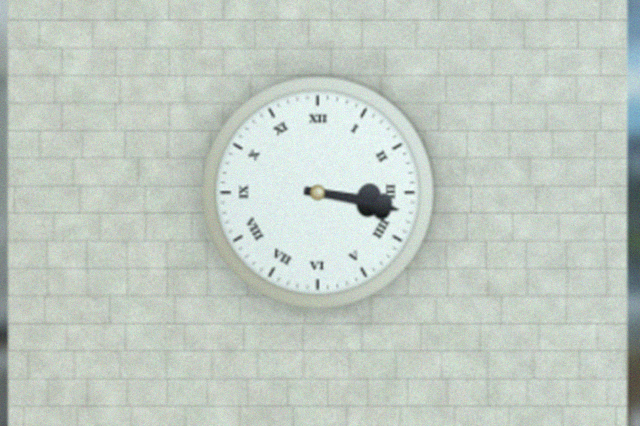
3 h 17 min
